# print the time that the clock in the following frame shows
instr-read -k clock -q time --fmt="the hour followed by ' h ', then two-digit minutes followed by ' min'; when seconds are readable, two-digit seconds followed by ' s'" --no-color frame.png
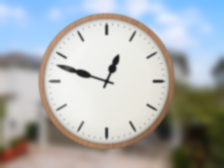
12 h 48 min
